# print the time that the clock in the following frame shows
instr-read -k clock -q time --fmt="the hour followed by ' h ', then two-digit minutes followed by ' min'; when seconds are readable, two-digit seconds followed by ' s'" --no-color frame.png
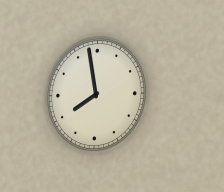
7 h 58 min
